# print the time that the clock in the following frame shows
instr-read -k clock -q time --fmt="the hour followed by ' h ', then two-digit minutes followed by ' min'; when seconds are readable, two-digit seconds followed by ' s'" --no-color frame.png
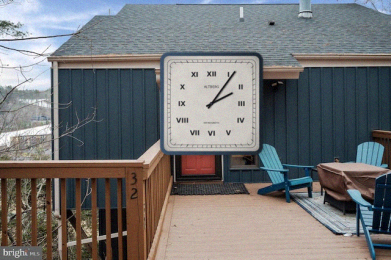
2 h 06 min
